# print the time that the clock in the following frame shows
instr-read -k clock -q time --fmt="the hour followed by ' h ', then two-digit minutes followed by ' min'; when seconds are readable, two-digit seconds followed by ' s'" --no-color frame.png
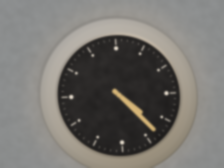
4 h 23 min
